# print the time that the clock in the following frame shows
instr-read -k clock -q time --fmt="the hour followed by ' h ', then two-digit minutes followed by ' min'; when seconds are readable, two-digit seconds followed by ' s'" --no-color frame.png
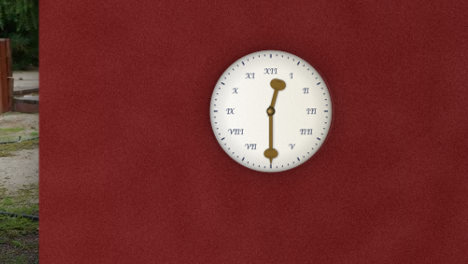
12 h 30 min
